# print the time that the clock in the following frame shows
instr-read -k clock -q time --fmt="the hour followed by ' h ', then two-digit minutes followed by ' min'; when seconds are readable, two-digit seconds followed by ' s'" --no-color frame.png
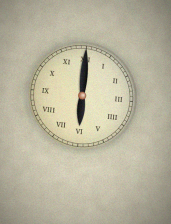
6 h 00 min
